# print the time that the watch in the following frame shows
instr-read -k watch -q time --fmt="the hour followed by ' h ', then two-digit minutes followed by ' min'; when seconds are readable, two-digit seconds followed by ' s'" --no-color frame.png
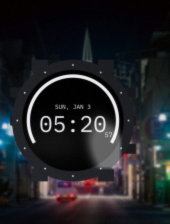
5 h 20 min
